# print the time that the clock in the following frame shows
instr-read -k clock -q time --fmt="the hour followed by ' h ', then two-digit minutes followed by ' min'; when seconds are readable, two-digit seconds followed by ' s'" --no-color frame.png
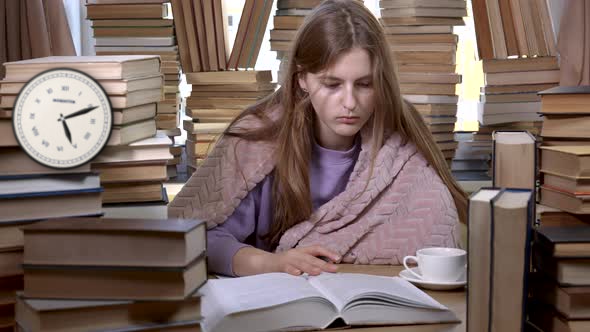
5 h 11 min
